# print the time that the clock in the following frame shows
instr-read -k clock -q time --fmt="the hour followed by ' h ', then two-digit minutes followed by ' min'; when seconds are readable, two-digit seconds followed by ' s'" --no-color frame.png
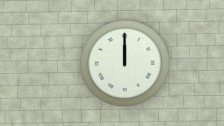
12 h 00 min
